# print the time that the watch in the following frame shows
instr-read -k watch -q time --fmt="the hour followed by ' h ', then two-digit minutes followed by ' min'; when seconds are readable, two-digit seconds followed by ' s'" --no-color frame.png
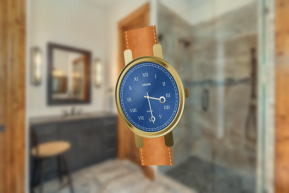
3 h 29 min
